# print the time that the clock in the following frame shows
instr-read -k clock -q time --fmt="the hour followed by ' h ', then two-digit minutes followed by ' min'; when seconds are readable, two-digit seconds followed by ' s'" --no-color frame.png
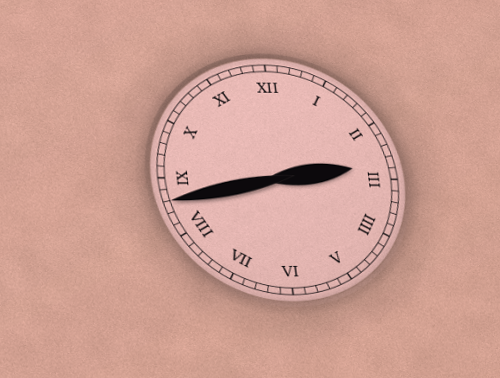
2 h 43 min
